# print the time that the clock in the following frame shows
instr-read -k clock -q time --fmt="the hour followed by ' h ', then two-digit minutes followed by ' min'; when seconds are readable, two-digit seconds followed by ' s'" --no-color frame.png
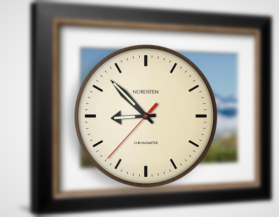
8 h 52 min 37 s
